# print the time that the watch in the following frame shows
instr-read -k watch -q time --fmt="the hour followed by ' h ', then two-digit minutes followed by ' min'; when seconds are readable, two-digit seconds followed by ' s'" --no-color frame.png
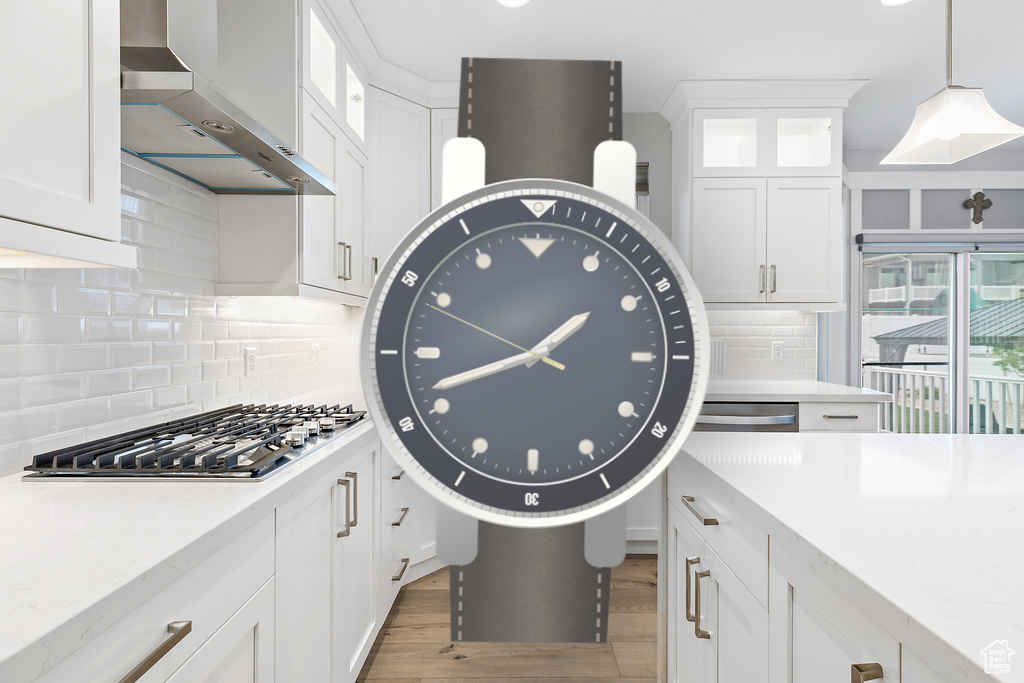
1 h 41 min 49 s
